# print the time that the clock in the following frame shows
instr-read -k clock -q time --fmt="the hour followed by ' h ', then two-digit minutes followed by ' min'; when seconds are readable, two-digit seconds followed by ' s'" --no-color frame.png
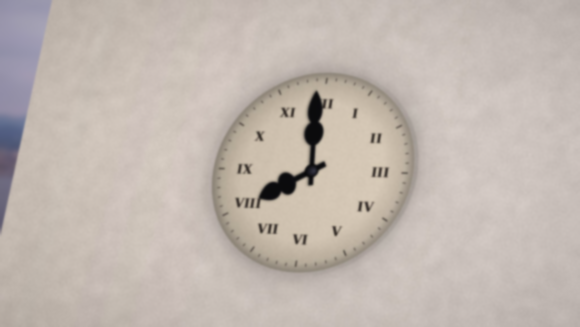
7 h 59 min
